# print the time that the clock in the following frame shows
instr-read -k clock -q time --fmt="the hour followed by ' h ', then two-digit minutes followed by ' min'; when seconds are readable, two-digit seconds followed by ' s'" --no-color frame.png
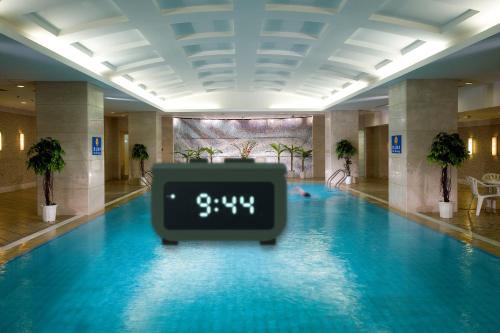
9 h 44 min
